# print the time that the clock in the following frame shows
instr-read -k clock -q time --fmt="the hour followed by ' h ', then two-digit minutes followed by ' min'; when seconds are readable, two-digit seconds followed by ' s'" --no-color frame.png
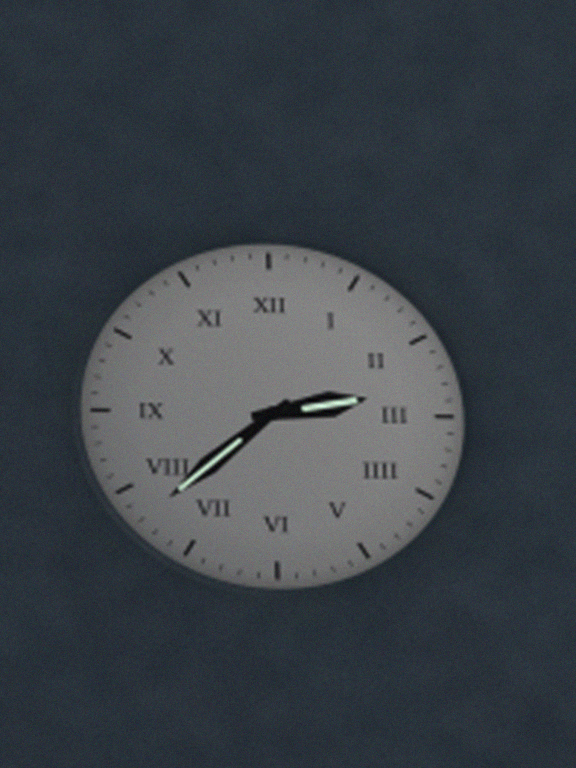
2 h 38 min
